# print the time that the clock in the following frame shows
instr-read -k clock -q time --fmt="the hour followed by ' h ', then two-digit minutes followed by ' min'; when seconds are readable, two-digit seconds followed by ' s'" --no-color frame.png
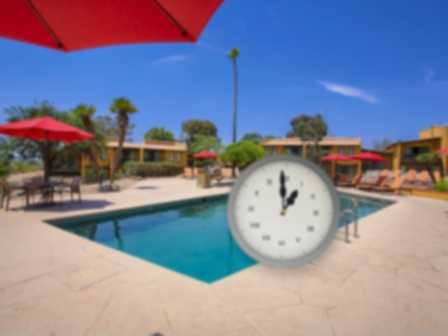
12 h 59 min
